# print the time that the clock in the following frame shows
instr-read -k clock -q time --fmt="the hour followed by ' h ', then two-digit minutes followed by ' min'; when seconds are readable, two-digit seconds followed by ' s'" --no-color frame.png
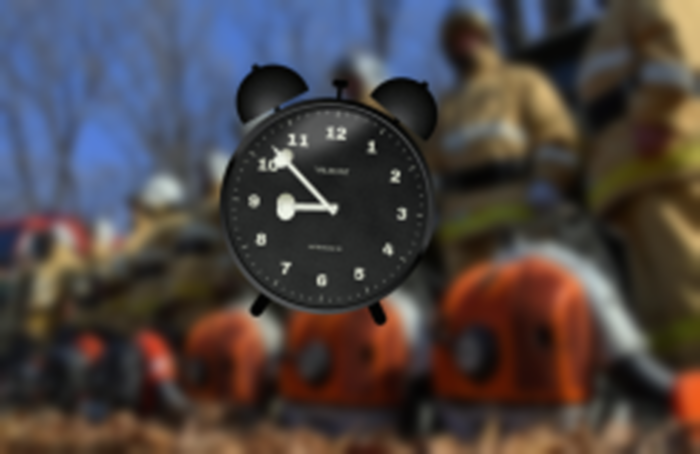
8 h 52 min
